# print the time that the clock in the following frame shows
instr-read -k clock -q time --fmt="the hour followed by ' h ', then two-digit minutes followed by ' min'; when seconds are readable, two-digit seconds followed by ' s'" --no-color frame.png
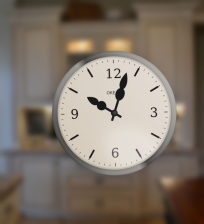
10 h 03 min
